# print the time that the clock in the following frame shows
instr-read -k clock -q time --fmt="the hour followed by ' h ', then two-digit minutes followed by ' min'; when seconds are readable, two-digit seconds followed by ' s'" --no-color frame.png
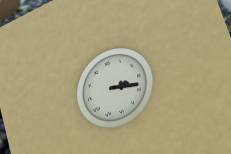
3 h 18 min
